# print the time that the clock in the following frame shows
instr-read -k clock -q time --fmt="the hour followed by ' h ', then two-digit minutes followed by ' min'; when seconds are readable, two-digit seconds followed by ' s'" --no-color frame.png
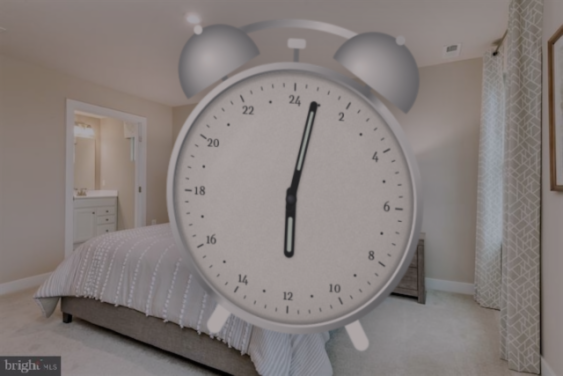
12 h 02 min
